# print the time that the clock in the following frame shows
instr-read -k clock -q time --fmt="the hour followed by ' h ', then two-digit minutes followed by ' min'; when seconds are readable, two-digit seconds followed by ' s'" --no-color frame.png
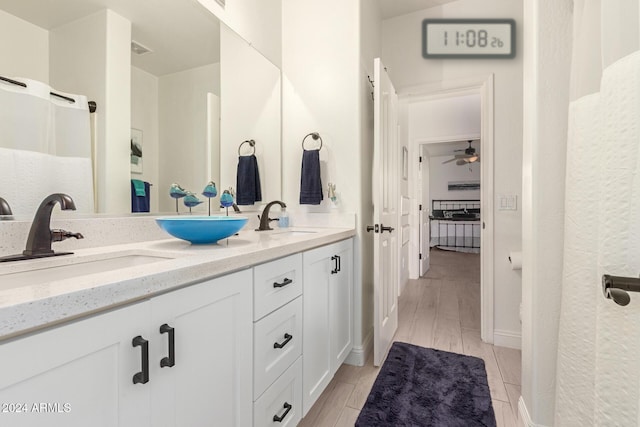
11 h 08 min
